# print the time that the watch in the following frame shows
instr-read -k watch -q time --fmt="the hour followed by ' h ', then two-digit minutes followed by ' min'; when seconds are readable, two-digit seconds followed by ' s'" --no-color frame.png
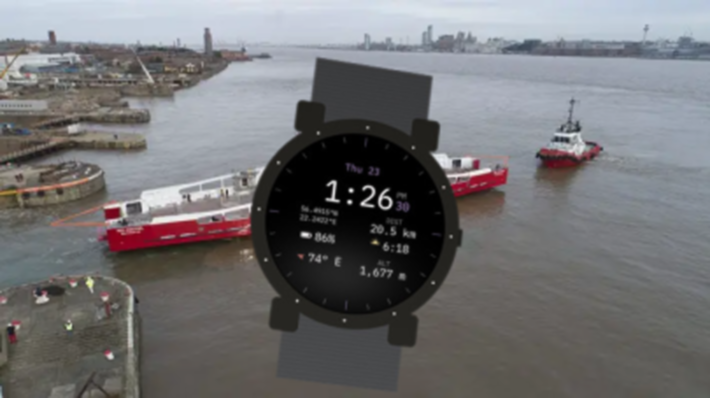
1 h 26 min
